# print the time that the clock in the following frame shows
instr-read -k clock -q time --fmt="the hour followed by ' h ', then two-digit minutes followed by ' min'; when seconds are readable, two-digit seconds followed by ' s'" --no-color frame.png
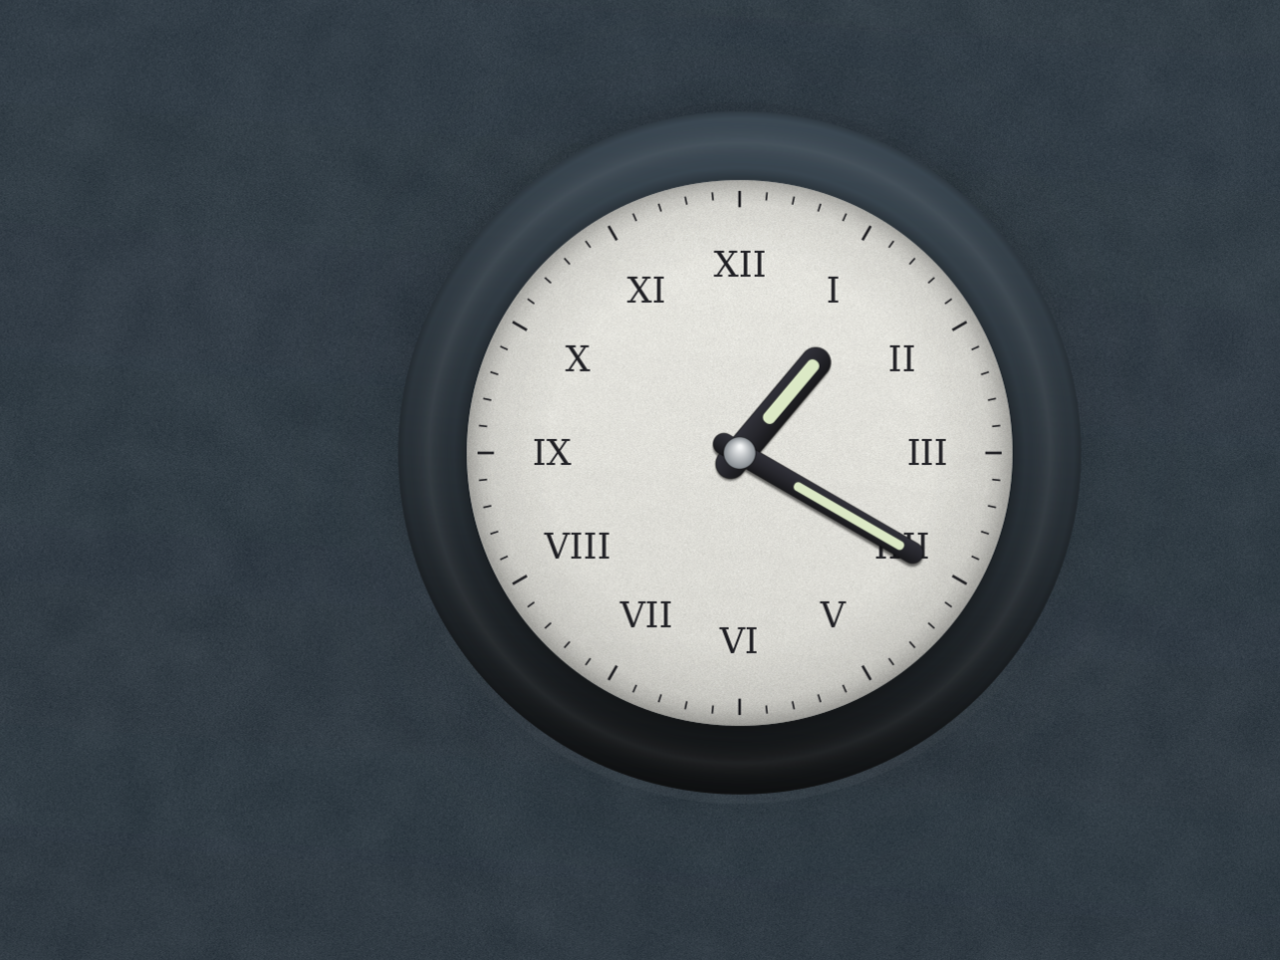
1 h 20 min
